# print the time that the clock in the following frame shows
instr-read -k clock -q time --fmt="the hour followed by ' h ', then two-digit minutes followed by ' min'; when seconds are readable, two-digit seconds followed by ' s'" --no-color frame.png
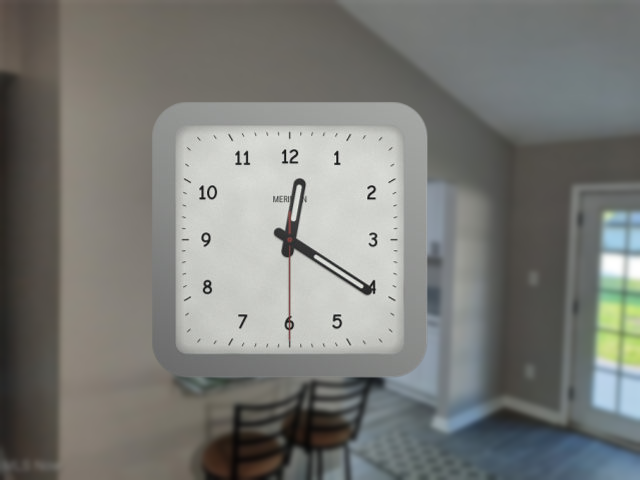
12 h 20 min 30 s
